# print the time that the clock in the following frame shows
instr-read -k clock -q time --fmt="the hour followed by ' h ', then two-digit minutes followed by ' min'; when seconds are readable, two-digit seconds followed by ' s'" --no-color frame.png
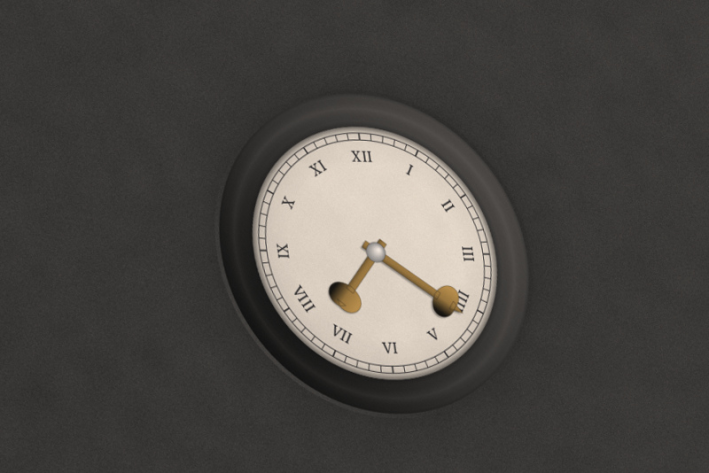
7 h 21 min
